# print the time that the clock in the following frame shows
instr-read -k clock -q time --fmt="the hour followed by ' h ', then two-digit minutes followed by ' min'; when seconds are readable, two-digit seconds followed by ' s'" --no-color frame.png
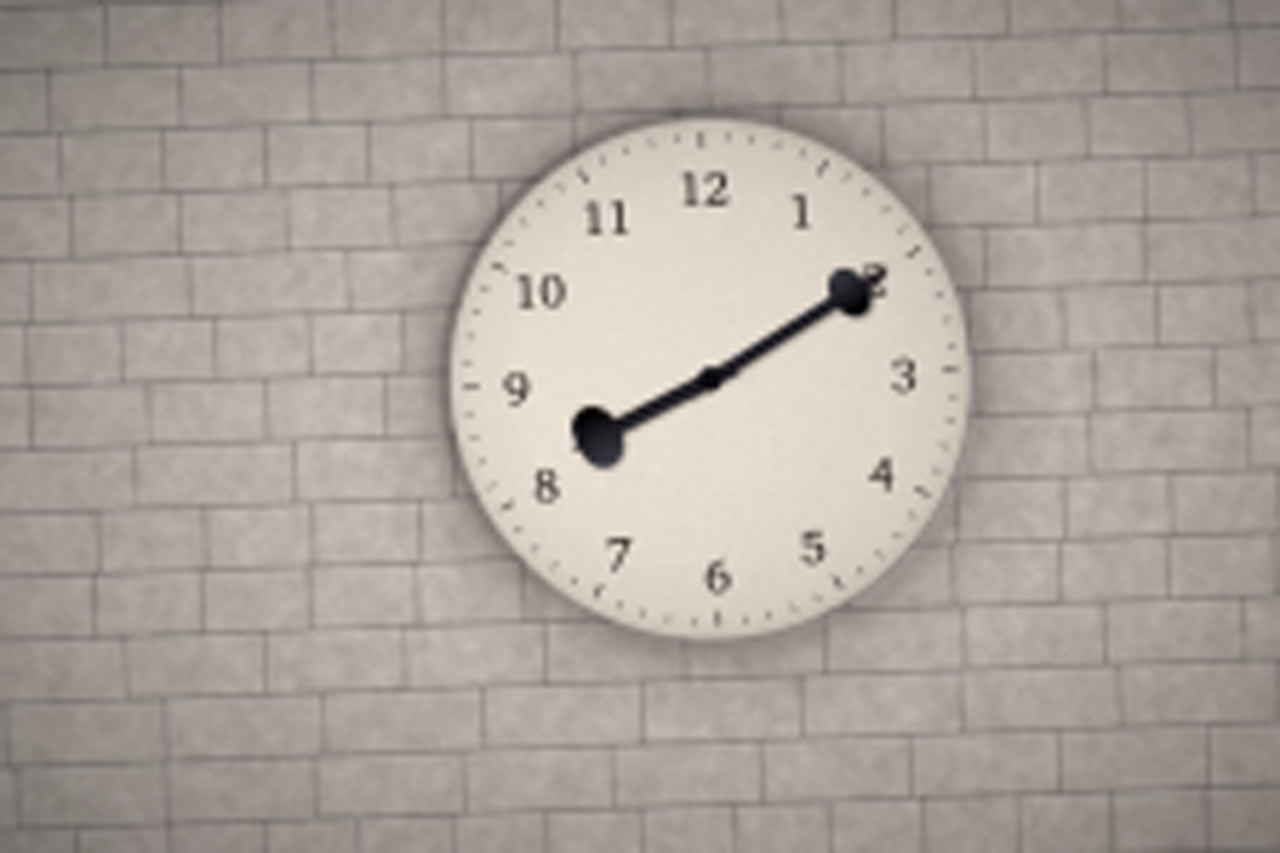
8 h 10 min
